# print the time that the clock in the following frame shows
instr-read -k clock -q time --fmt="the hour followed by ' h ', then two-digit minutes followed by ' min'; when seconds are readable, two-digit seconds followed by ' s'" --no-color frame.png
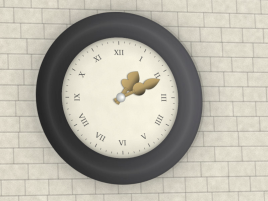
1 h 11 min
